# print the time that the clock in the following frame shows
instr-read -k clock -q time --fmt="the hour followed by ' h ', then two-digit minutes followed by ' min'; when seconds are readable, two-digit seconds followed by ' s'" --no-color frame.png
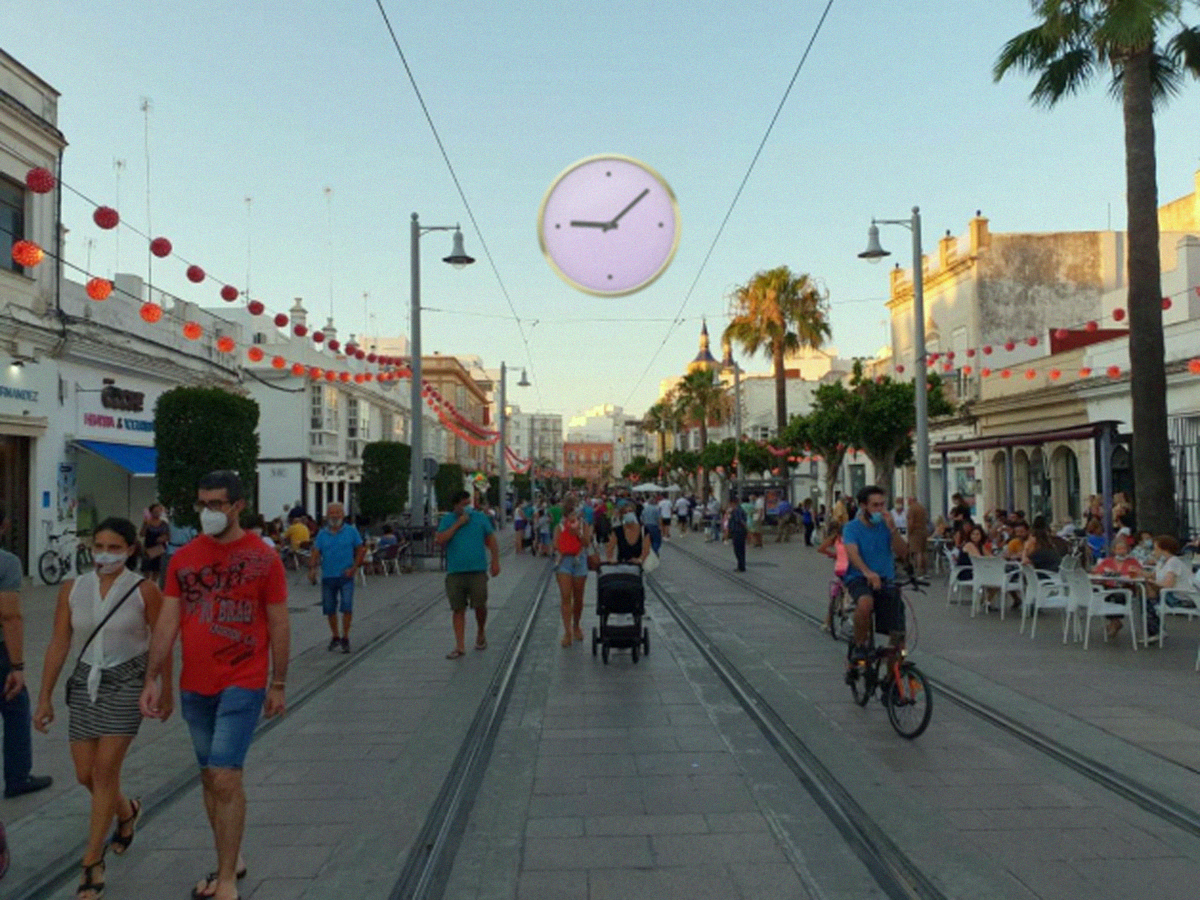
9 h 08 min
